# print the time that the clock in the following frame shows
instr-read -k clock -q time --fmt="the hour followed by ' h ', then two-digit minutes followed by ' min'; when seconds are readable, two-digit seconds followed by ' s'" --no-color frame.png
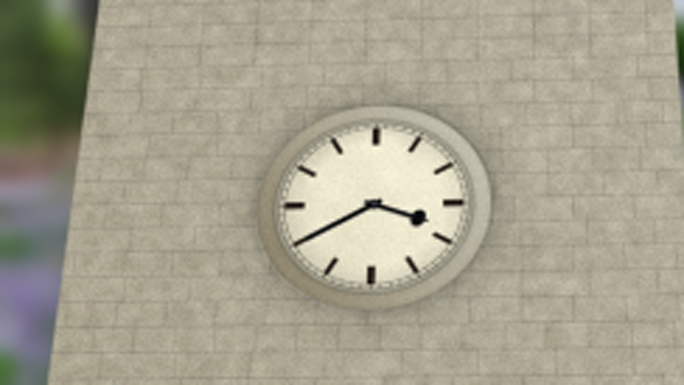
3 h 40 min
